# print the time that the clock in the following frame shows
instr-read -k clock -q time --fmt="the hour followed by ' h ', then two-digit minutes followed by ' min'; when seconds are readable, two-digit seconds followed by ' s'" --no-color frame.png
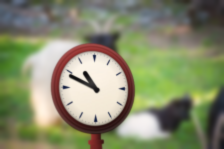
10 h 49 min
